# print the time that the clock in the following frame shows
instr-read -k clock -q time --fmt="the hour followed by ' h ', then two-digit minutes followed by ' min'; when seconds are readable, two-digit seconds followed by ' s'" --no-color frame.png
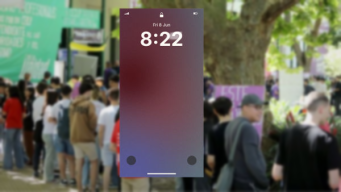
8 h 22 min
